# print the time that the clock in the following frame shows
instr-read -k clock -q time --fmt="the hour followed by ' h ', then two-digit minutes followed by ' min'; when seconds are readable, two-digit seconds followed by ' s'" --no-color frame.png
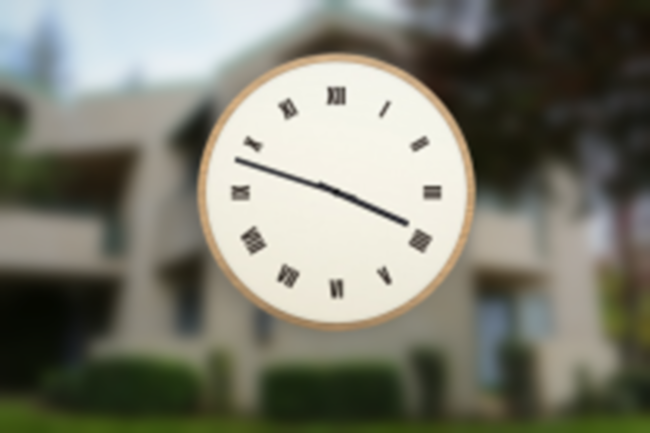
3 h 48 min
